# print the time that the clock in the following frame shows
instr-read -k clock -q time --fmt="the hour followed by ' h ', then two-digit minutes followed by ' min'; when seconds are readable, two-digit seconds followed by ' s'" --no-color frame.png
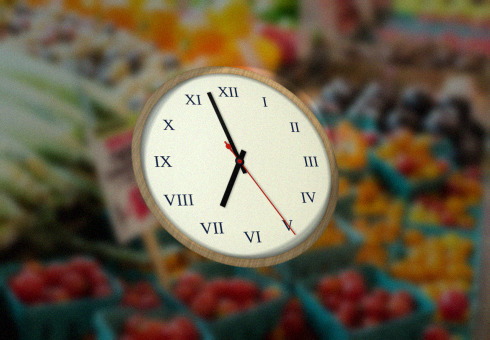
6 h 57 min 25 s
